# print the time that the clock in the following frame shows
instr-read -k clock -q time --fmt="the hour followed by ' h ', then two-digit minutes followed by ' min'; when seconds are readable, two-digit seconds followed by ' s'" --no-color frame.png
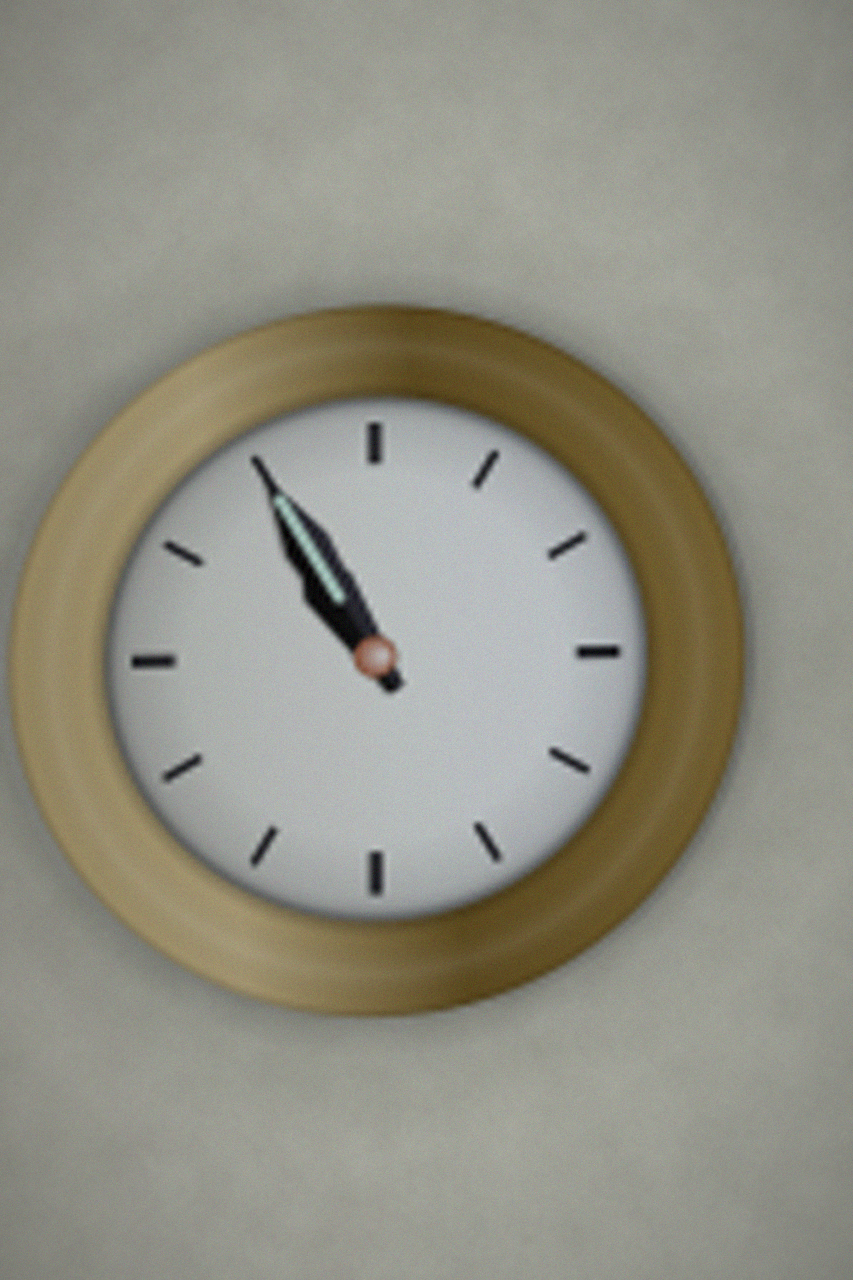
10 h 55 min
